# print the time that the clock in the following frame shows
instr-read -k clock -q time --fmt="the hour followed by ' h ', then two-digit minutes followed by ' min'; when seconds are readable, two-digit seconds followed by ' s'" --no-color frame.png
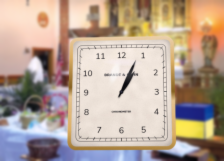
1 h 04 min
